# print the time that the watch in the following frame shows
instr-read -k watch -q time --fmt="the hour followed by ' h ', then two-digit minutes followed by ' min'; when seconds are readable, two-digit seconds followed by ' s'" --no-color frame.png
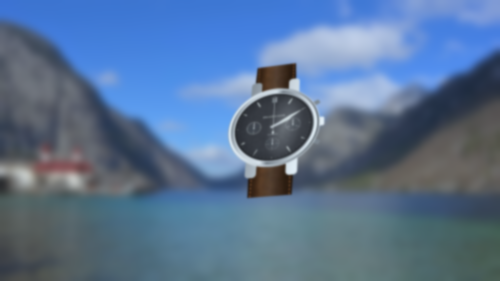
2 h 10 min
